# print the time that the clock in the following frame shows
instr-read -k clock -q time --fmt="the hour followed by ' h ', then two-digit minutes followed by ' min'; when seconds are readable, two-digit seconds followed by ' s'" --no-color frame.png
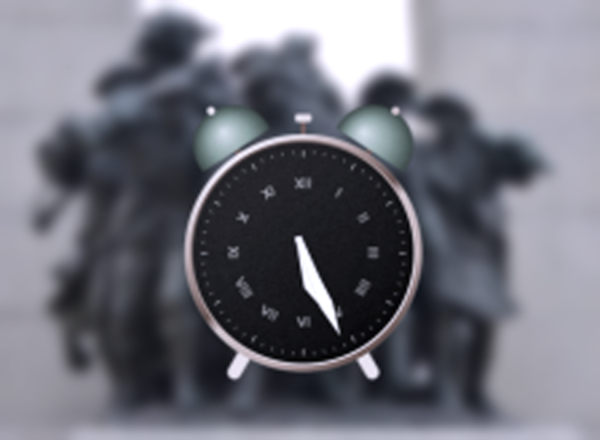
5 h 26 min
